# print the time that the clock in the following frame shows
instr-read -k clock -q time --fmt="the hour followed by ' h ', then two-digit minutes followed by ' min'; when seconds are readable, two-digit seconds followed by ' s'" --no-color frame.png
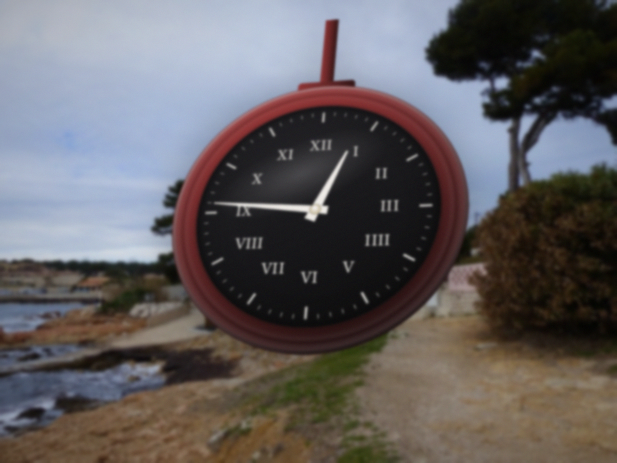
12 h 46 min
